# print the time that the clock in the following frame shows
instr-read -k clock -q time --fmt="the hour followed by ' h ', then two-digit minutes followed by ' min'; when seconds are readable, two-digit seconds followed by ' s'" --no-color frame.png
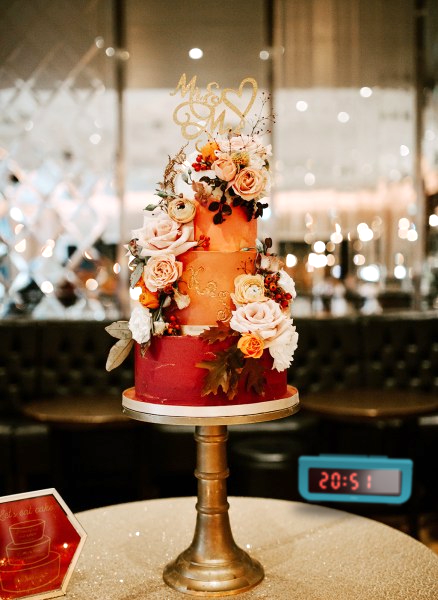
20 h 51 min
